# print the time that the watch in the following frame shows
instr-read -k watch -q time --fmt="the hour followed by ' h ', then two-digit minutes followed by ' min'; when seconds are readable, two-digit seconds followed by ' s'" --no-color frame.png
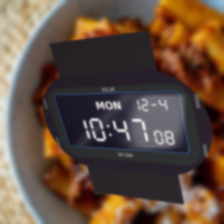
10 h 47 min 08 s
